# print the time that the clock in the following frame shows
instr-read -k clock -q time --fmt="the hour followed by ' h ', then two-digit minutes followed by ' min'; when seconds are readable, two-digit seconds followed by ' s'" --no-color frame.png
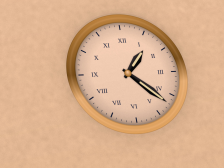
1 h 22 min
